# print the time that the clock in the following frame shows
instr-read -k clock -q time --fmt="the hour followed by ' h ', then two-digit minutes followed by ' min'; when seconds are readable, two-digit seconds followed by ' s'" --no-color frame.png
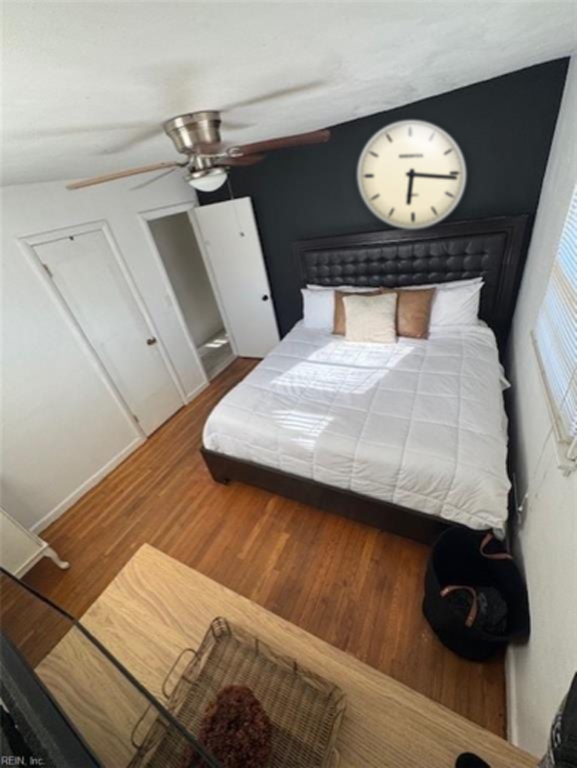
6 h 16 min
